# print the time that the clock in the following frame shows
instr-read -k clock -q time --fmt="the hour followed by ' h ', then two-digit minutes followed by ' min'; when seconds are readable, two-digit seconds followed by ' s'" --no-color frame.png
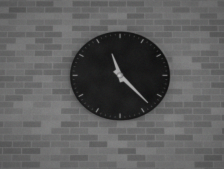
11 h 23 min
